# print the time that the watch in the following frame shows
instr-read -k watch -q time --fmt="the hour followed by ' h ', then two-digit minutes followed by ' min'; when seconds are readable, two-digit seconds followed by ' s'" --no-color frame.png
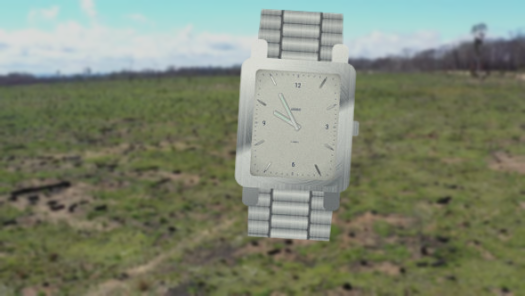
9 h 55 min
